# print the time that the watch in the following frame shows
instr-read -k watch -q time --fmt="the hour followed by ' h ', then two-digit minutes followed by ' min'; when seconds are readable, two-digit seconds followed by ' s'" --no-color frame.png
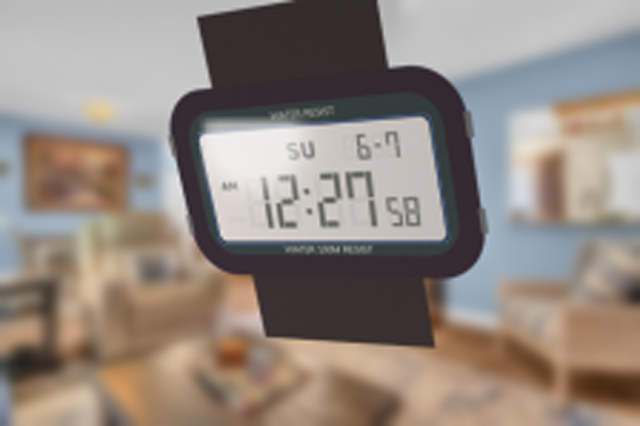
12 h 27 min 58 s
